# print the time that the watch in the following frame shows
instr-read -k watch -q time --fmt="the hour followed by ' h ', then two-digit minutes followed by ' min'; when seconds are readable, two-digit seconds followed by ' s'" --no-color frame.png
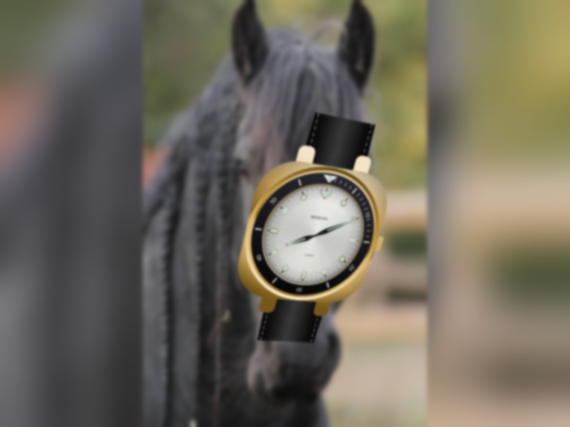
8 h 10 min
